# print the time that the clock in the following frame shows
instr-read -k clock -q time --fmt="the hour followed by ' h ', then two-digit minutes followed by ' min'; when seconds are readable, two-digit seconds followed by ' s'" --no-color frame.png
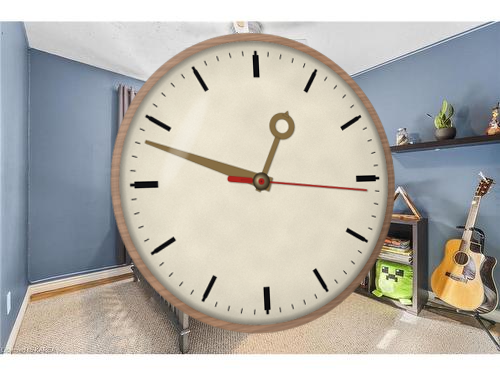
12 h 48 min 16 s
